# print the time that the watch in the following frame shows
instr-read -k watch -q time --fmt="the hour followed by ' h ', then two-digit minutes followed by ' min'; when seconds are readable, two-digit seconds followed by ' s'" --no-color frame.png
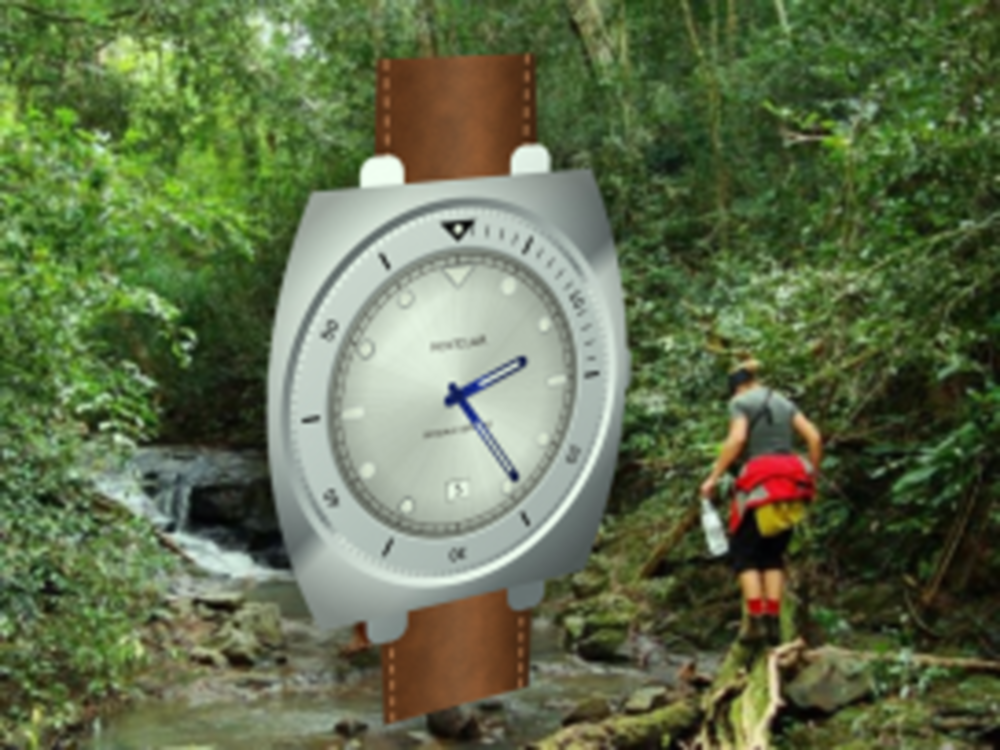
2 h 24 min
